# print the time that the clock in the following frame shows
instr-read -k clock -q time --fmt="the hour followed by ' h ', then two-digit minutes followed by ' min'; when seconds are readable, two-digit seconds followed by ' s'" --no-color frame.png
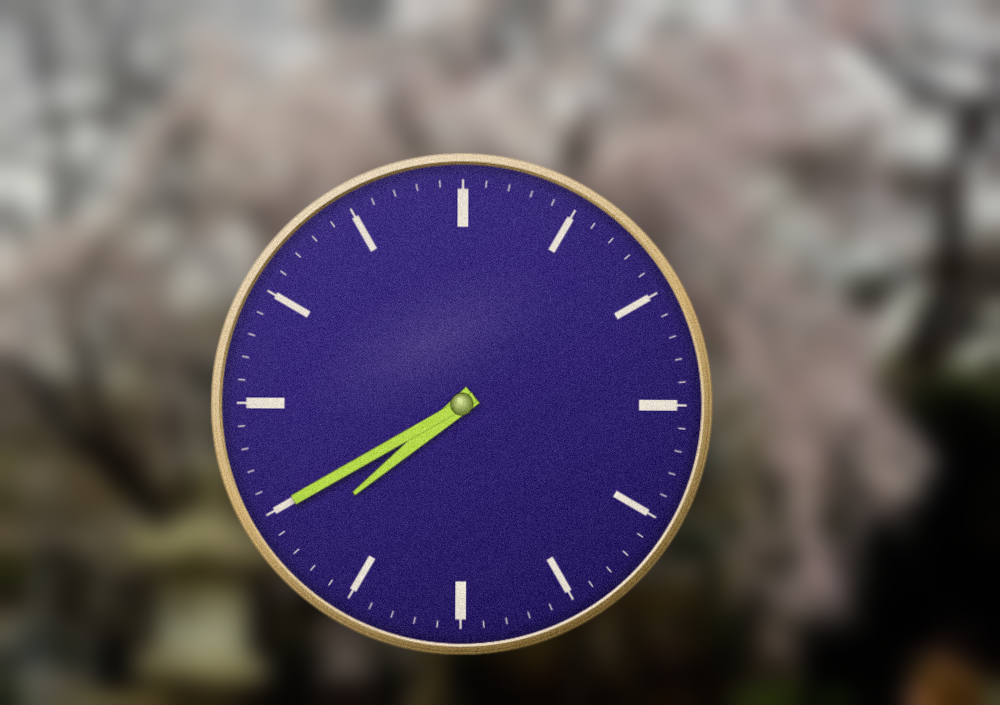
7 h 40 min
